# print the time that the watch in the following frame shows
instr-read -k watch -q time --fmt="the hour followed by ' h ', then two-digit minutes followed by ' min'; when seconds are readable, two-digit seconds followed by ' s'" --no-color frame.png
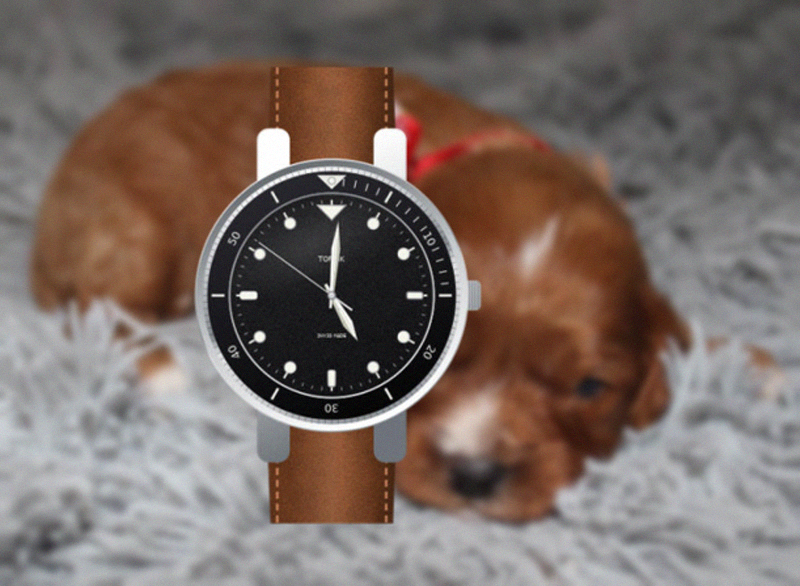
5 h 00 min 51 s
